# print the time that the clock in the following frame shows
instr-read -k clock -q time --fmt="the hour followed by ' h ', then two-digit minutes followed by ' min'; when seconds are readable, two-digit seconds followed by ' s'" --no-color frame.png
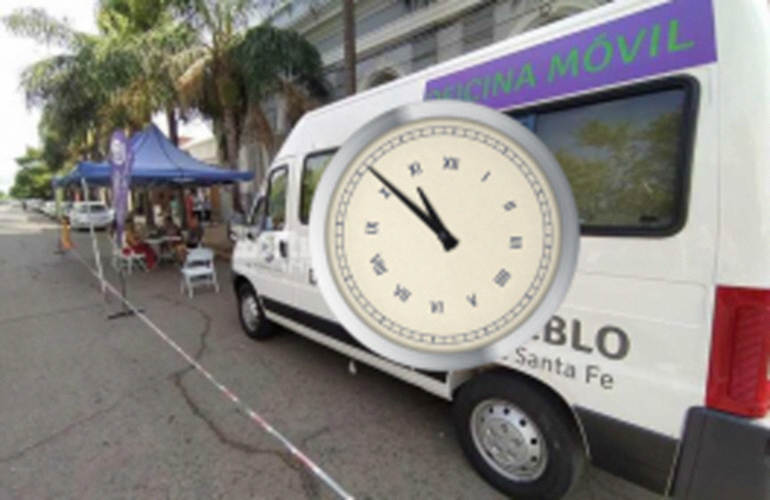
10 h 51 min
